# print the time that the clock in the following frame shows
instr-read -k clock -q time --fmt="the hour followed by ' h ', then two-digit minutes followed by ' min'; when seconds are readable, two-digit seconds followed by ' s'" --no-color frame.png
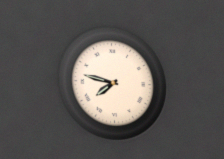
7 h 47 min
